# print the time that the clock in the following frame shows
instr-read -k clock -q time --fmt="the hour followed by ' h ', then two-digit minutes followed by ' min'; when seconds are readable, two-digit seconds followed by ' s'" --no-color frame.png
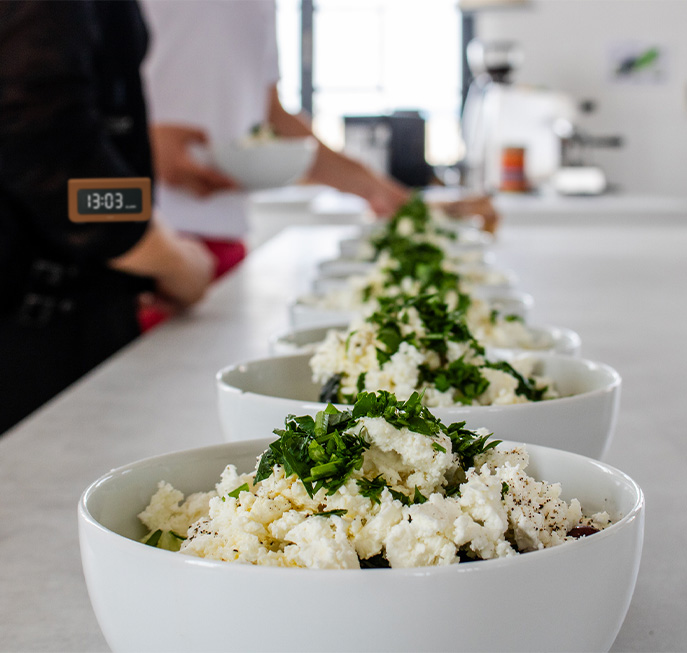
13 h 03 min
